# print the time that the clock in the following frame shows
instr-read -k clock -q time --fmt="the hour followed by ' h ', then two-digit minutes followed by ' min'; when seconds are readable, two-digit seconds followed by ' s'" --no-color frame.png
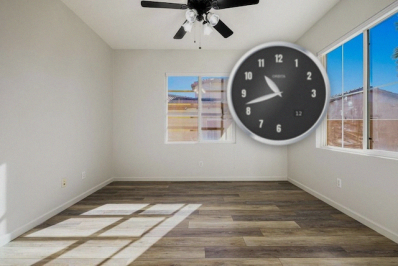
10 h 42 min
